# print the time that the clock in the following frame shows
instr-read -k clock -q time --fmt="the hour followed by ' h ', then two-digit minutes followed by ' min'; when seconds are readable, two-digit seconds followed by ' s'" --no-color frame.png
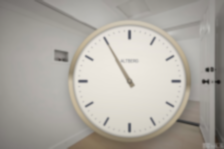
10 h 55 min
